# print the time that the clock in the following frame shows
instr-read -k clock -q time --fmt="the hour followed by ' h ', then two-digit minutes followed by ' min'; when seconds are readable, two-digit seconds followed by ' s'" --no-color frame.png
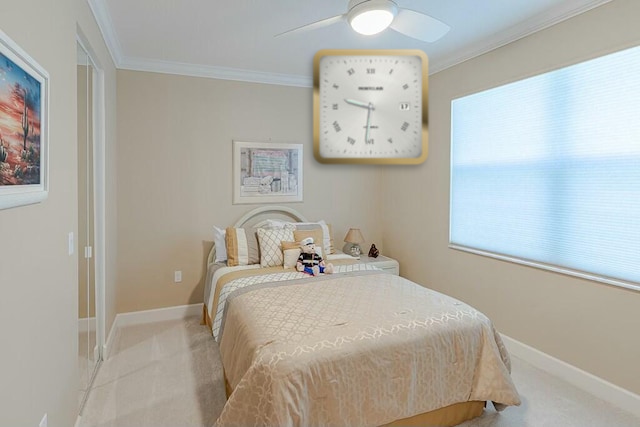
9 h 31 min
